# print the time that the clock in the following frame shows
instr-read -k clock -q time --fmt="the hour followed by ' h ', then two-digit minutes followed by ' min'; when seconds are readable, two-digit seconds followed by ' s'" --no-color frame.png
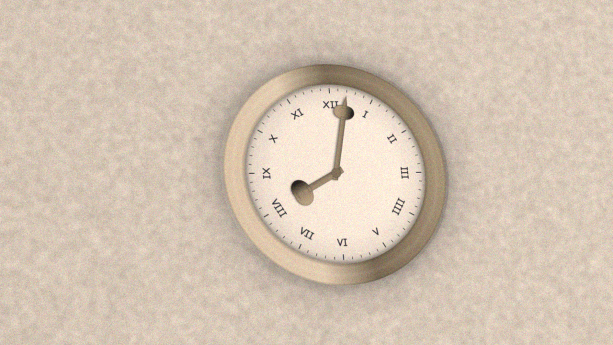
8 h 02 min
